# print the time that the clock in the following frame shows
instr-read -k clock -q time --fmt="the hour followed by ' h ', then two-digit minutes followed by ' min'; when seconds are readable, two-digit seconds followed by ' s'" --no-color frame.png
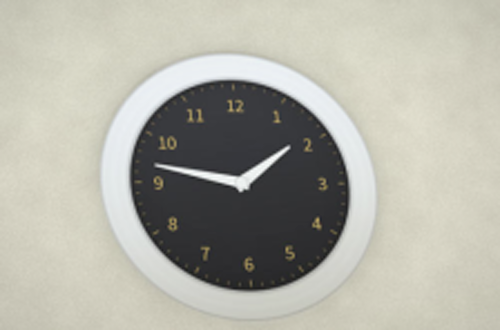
1 h 47 min
